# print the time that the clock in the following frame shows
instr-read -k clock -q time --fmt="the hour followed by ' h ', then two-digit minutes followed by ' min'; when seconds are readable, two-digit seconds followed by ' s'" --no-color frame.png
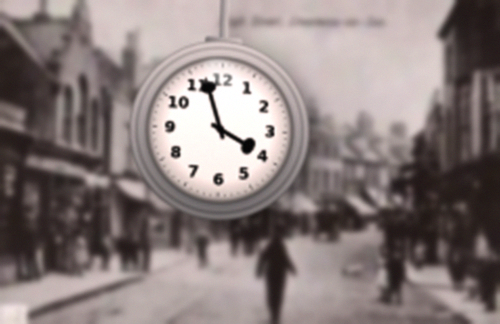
3 h 57 min
